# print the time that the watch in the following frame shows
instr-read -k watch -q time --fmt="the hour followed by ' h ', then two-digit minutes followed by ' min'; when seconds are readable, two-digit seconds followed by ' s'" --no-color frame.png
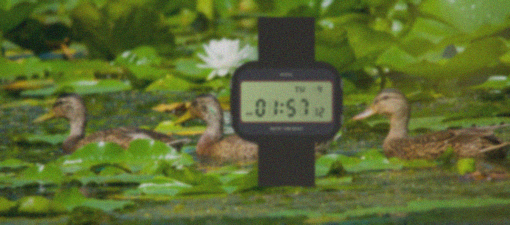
1 h 57 min
